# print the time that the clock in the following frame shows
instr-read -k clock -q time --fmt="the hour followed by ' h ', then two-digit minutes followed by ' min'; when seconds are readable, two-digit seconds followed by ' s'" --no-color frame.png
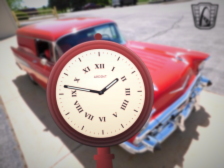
1 h 47 min
